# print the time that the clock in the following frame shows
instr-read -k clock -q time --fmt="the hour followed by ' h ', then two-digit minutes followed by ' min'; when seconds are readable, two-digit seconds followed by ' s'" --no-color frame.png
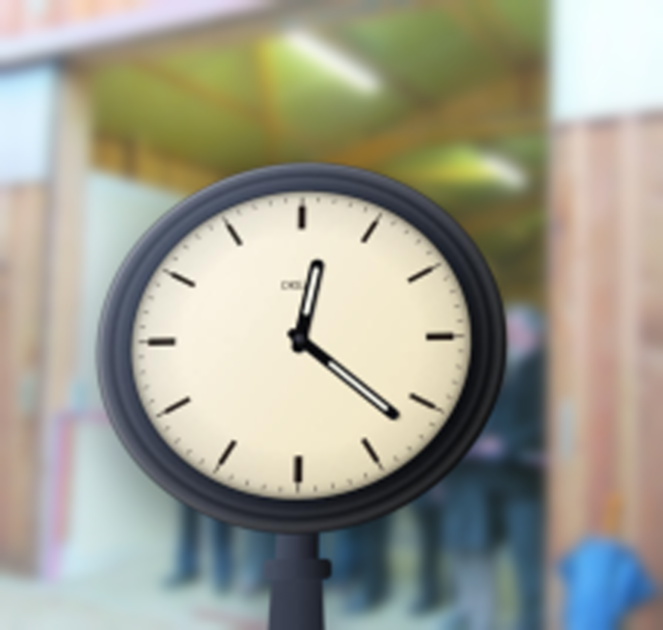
12 h 22 min
